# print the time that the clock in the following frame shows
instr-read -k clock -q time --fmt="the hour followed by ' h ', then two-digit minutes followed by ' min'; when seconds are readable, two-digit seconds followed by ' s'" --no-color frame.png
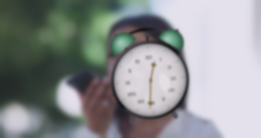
12 h 31 min
